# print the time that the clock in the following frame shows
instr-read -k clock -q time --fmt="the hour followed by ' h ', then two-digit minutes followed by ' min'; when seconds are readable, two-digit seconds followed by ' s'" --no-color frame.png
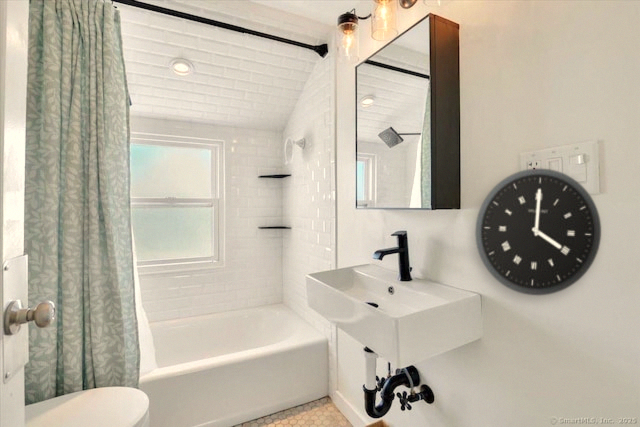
4 h 00 min
